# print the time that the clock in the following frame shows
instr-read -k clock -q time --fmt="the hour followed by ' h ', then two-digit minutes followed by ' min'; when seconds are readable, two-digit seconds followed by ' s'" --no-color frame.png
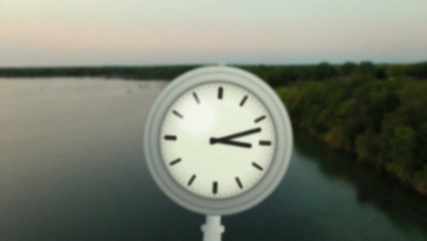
3 h 12 min
